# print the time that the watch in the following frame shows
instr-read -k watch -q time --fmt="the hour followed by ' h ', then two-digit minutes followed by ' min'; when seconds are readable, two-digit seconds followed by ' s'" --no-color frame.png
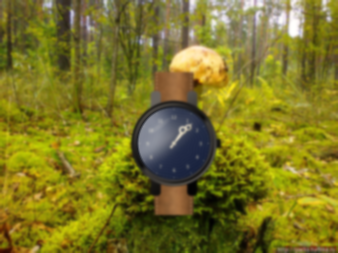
1 h 07 min
